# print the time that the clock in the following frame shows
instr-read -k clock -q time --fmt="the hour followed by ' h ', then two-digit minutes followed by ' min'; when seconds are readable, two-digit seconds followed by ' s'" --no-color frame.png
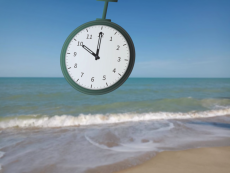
10 h 00 min
